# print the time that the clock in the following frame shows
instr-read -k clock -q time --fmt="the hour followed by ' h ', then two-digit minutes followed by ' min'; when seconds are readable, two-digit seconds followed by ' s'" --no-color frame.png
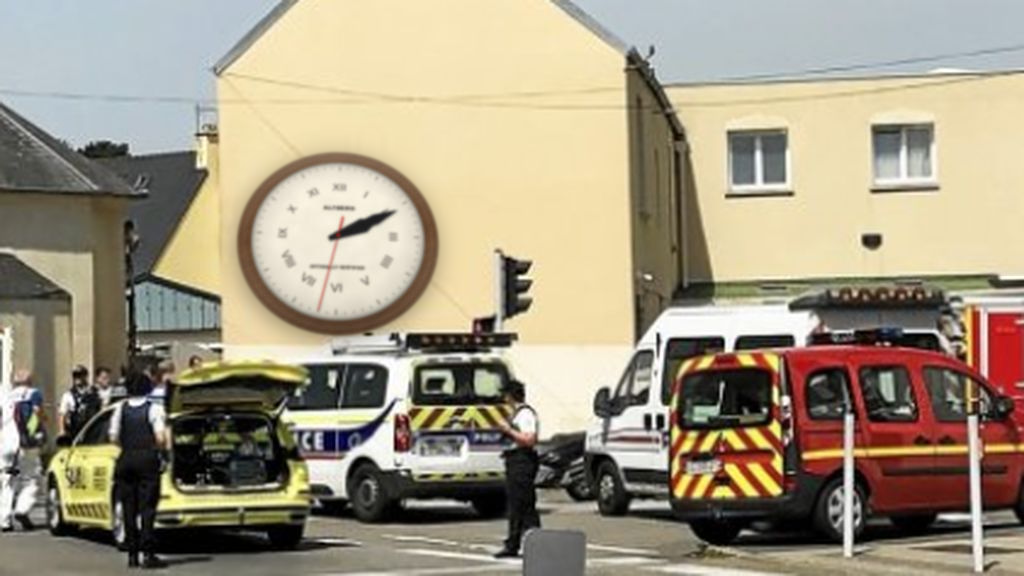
2 h 10 min 32 s
